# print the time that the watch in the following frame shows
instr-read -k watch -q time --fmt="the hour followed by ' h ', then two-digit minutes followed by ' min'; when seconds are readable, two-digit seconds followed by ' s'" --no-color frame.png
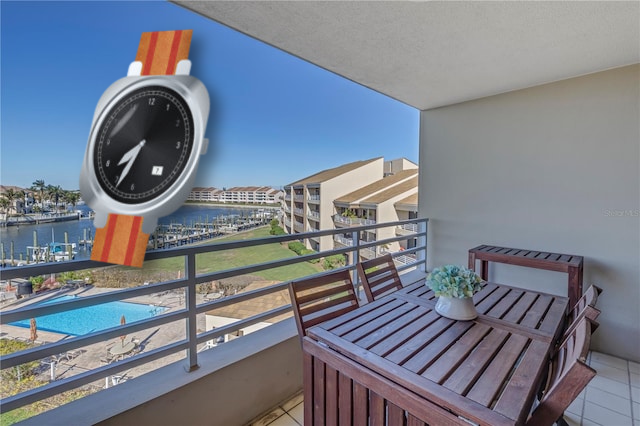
7 h 34 min
